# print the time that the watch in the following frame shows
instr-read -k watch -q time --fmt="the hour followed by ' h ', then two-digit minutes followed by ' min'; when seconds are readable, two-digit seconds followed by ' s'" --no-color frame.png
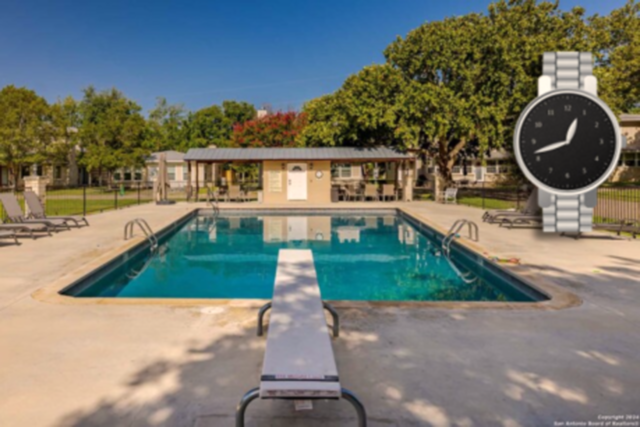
12 h 42 min
